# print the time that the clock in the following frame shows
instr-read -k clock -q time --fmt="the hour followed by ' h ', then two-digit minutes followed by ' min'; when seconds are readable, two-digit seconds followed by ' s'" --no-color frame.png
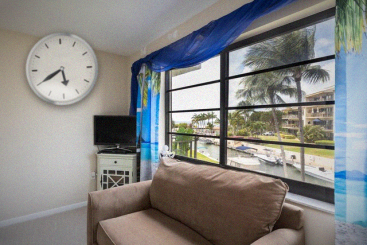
5 h 40 min
